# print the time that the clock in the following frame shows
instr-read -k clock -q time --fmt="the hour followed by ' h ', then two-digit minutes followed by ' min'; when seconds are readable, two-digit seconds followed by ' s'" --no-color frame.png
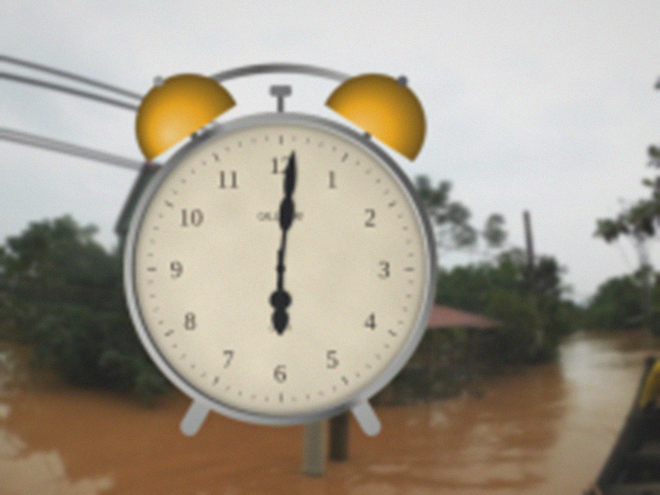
6 h 01 min
